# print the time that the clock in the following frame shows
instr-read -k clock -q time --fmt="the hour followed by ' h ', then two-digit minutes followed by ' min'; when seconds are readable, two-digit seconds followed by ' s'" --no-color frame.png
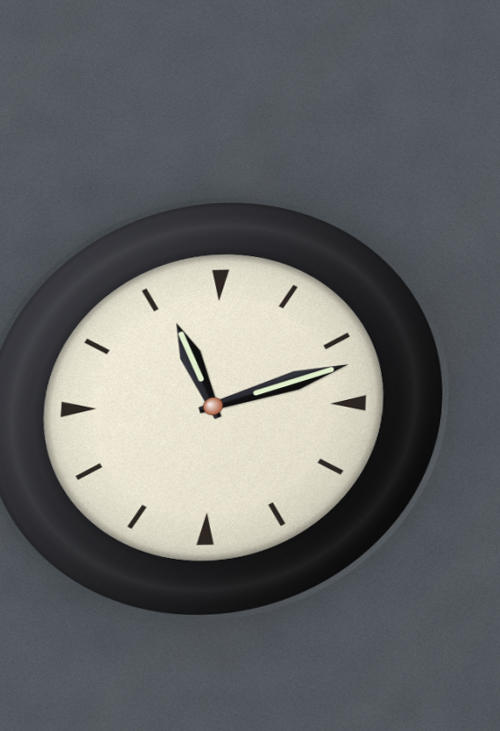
11 h 12 min
